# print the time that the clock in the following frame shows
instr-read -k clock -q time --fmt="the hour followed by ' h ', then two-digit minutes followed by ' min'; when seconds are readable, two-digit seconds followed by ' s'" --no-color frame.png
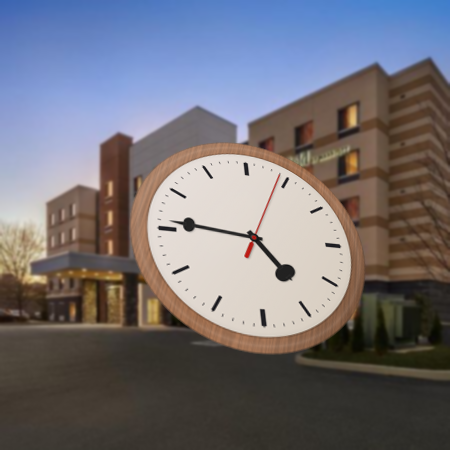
4 h 46 min 04 s
